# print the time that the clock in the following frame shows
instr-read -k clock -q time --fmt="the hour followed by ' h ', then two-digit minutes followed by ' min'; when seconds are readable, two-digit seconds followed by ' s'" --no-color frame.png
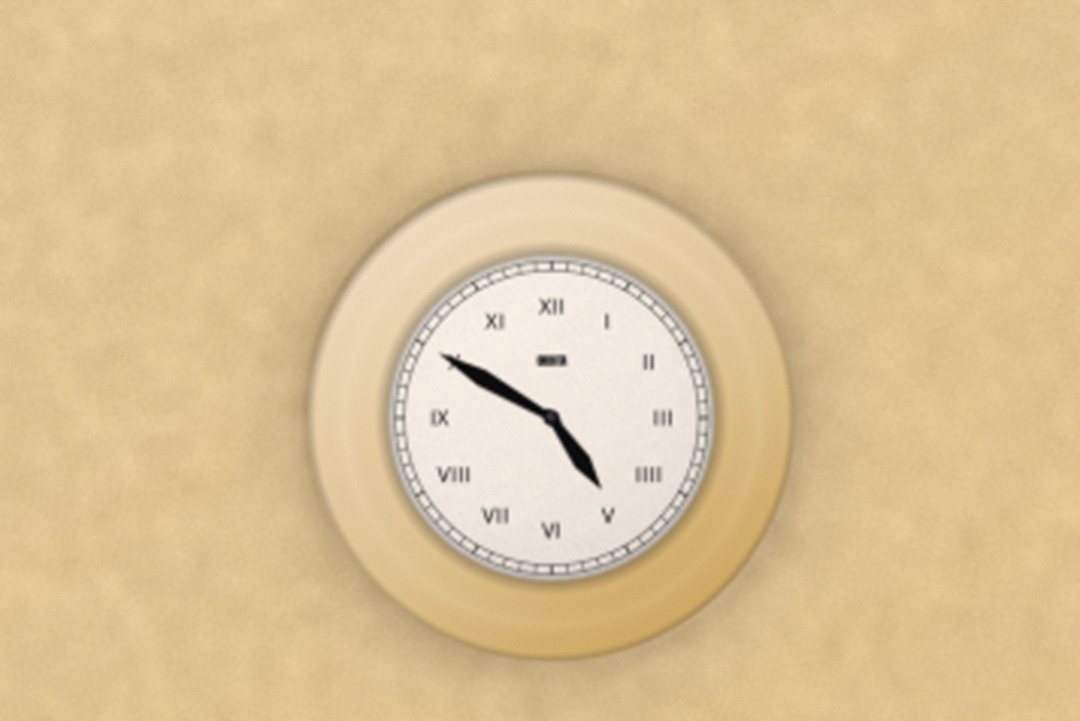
4 h 50 min
